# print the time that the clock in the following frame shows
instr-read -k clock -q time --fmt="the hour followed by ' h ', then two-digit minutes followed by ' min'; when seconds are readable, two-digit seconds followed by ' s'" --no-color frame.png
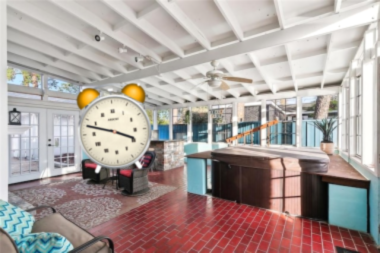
3 h 48 min
